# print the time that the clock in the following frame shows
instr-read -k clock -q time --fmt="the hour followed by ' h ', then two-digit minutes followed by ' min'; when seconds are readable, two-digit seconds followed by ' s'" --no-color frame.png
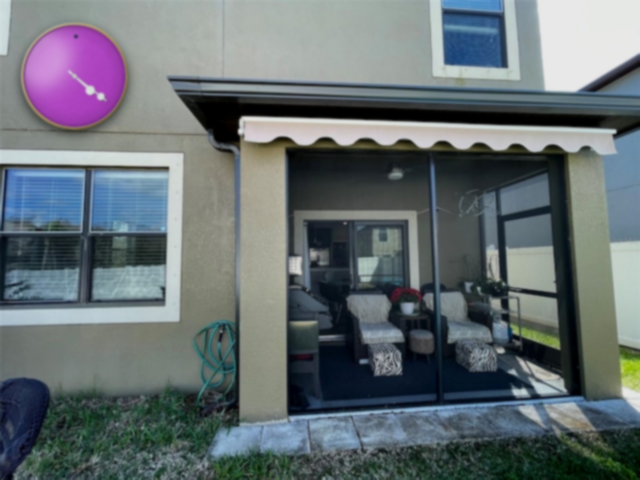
4 h 21 min
